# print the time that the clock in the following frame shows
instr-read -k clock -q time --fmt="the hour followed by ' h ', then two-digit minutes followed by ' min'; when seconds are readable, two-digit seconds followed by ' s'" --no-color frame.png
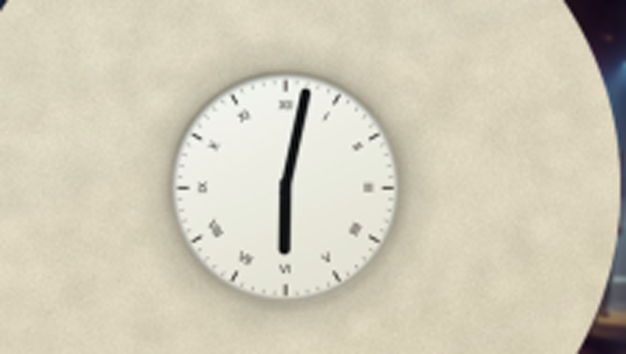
6 h 02 min
